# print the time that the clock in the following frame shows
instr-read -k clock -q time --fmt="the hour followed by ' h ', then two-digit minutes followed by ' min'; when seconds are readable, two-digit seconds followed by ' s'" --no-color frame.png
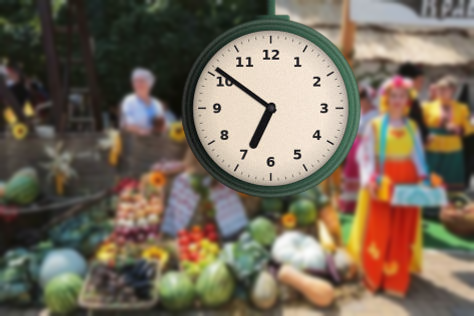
6 h 51 min
